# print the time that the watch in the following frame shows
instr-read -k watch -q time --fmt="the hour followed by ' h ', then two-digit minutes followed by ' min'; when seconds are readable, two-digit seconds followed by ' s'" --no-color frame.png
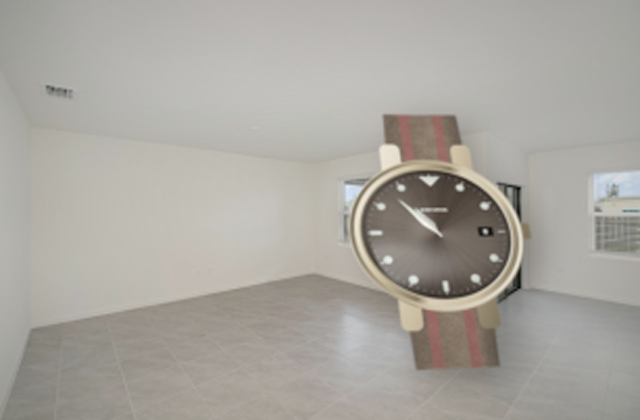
10 h 53 min
